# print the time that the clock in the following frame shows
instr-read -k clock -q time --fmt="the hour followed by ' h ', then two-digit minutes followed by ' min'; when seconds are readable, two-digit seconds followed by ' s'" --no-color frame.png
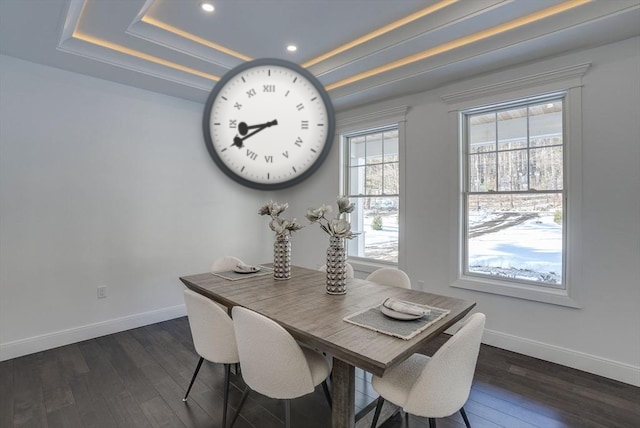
8 h 40 min
